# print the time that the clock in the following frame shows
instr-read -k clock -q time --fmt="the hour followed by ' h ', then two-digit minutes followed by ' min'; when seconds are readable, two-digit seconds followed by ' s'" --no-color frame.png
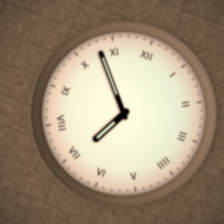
6 h 53 min
